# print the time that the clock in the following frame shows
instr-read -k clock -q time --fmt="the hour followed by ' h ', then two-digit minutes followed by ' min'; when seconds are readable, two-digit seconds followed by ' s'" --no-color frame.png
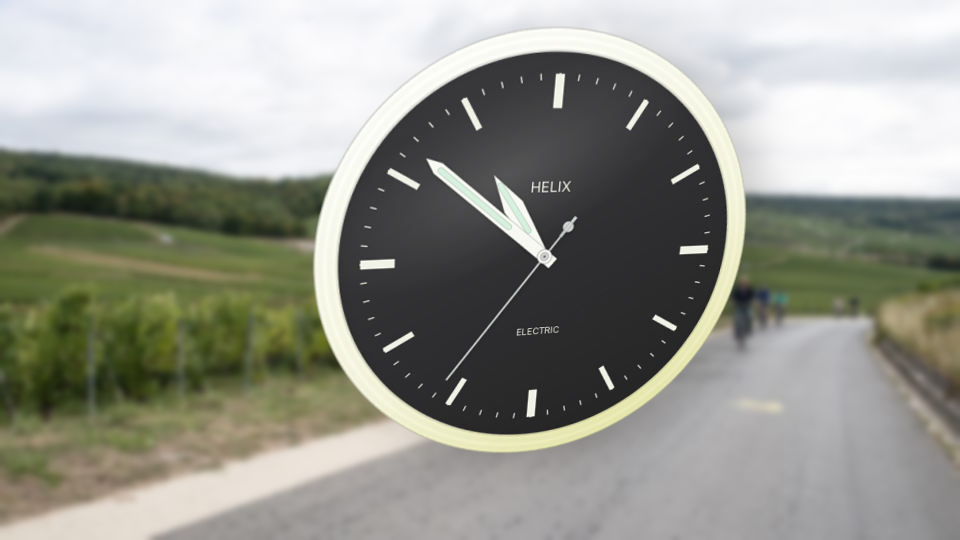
10 h 51 min 36 s
